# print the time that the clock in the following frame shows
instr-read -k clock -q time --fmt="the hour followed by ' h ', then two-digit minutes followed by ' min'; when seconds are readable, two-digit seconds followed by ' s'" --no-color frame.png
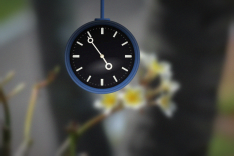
4 h 54 min
